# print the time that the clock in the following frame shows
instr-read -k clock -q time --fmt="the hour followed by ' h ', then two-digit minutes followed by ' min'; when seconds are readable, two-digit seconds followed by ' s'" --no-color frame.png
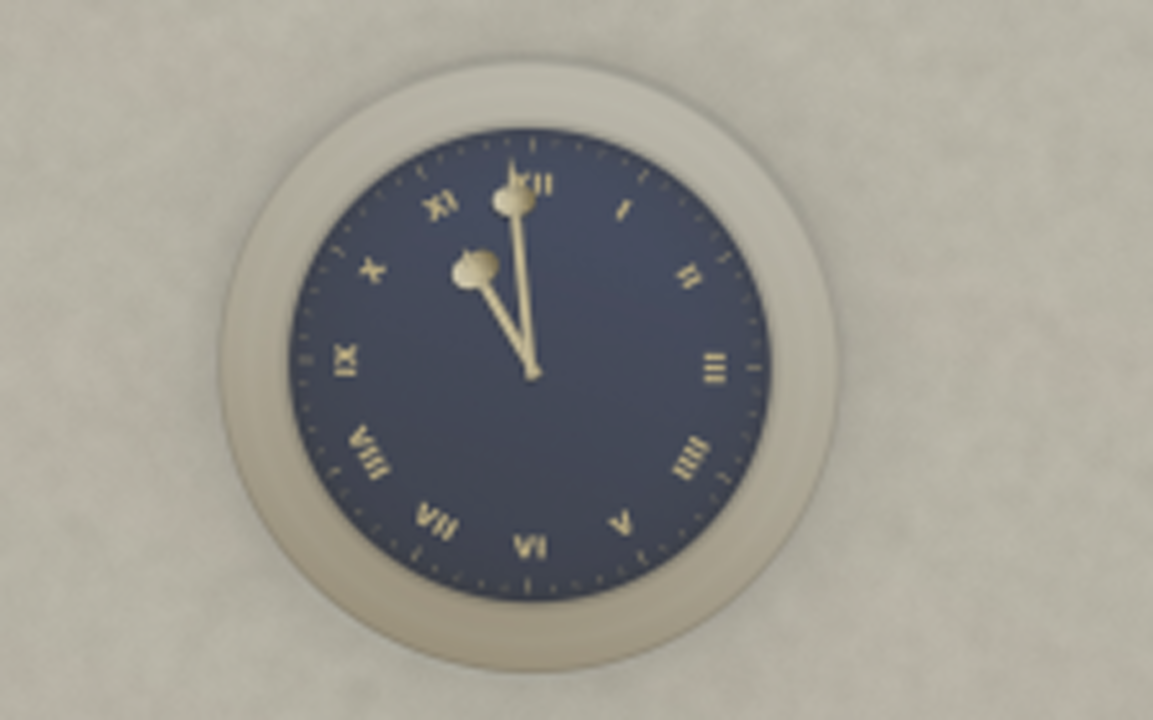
10 h 59 min
